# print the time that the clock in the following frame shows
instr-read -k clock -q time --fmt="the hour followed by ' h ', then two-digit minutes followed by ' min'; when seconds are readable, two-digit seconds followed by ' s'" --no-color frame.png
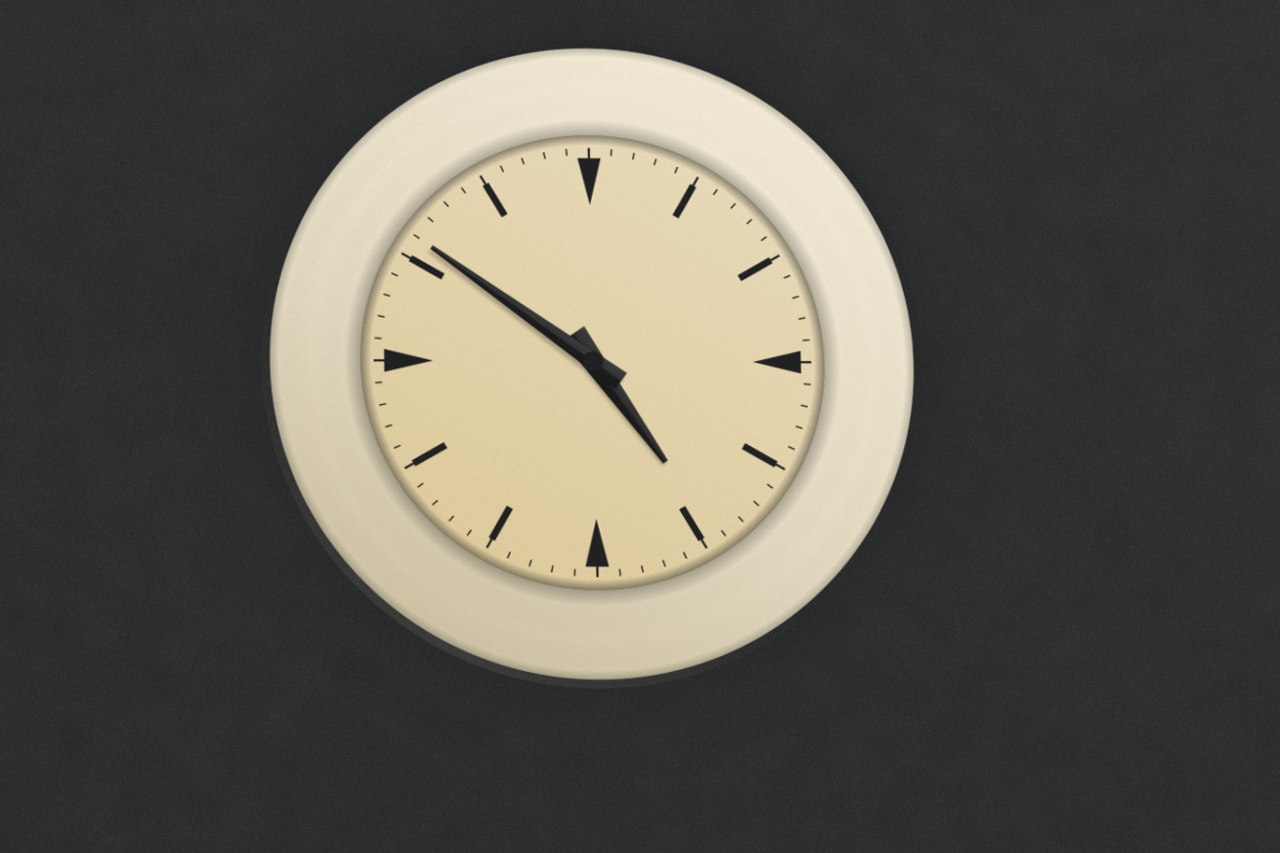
4 h 51 min
